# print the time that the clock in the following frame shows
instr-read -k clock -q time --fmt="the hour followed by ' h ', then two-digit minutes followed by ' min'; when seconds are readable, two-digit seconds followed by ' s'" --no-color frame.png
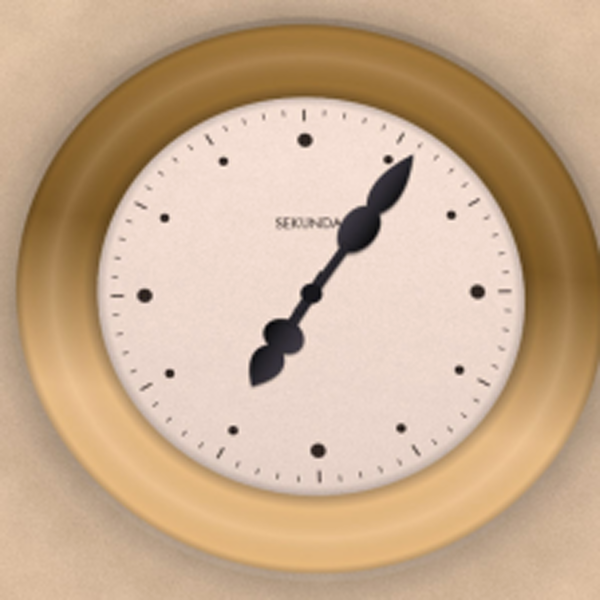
7 h 06 min
